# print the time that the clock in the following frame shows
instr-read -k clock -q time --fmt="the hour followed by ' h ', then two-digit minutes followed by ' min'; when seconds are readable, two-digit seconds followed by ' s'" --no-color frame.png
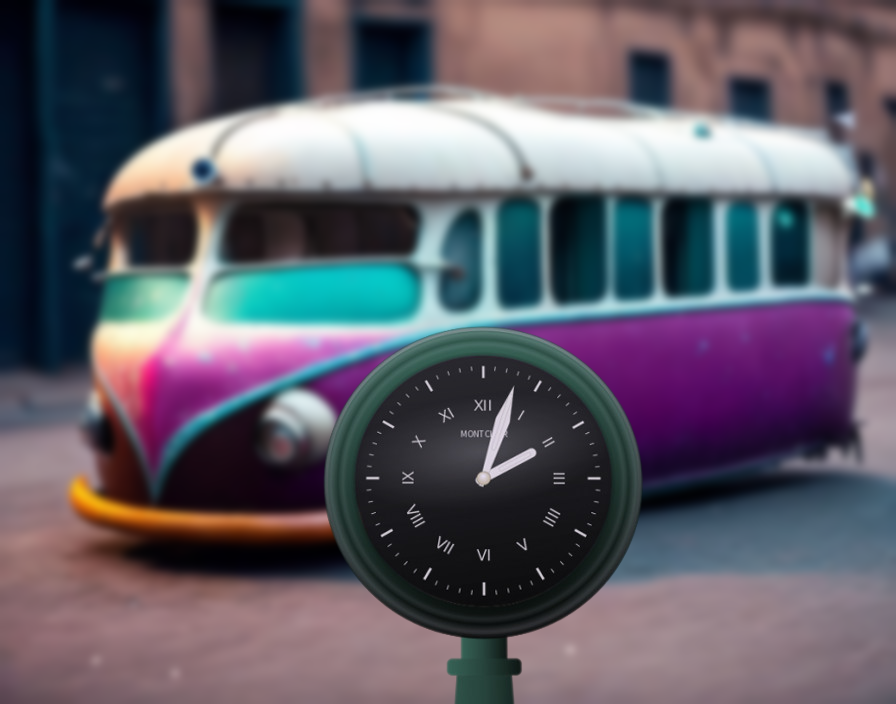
2 h 03 min
